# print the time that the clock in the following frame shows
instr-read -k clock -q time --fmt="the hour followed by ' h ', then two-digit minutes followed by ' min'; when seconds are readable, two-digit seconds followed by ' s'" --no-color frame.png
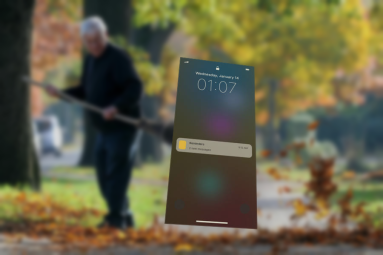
1 h 07 min
